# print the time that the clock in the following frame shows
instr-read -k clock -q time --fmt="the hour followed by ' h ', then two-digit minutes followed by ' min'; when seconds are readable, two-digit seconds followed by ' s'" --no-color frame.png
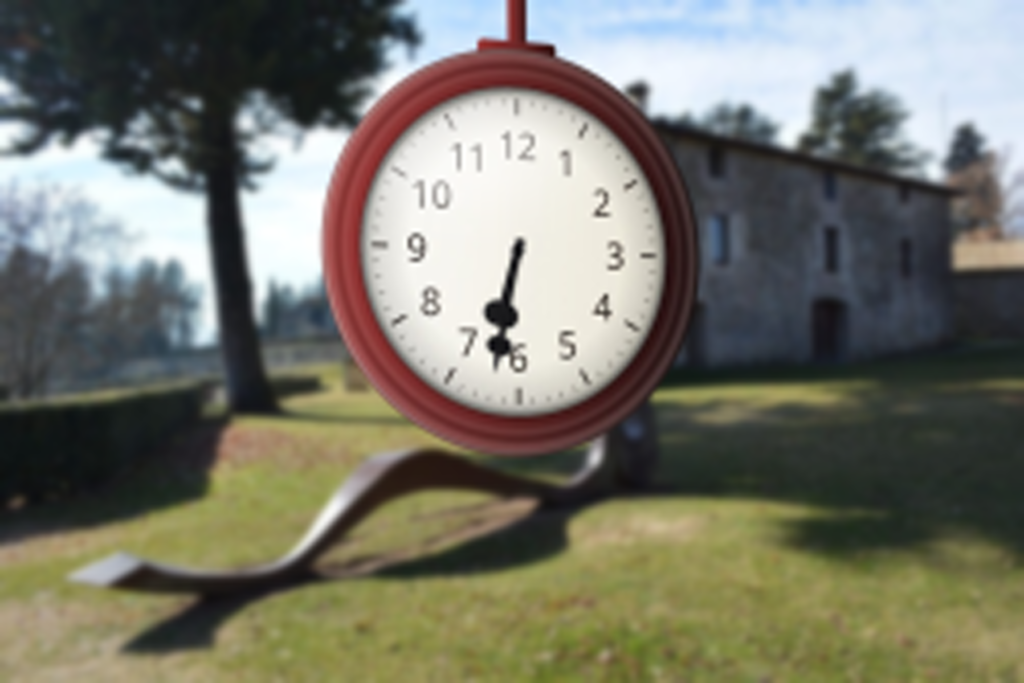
6 h 32 min
